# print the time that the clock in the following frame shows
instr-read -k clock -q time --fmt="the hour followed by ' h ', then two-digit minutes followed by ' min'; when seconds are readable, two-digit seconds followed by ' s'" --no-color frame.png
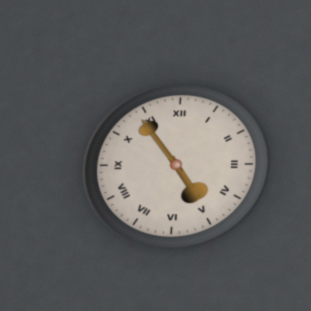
4 h 54 min
